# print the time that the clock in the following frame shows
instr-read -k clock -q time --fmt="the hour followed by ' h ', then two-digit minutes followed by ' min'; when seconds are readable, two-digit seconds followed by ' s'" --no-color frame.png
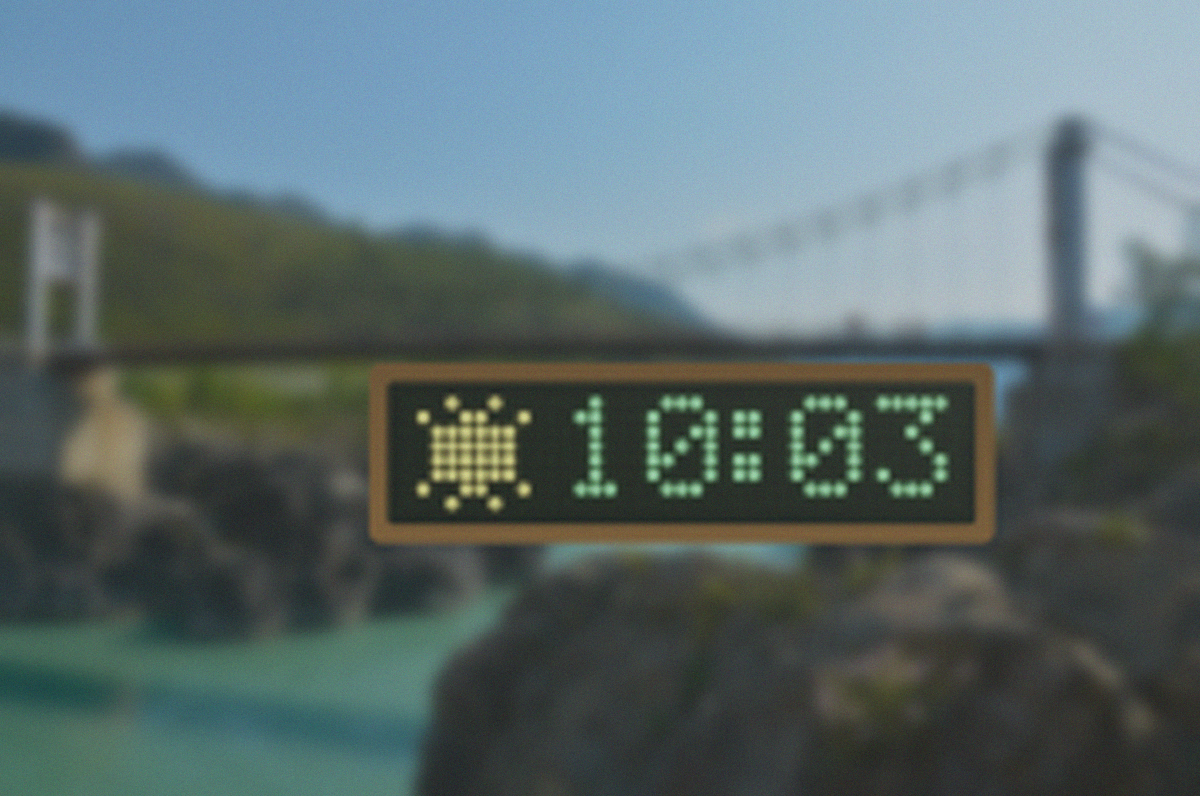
10 h 03 min
